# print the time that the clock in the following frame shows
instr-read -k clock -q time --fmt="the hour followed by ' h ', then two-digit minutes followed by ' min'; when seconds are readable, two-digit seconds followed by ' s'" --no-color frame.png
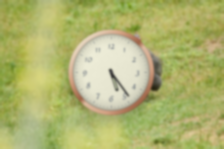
5 h 24 min
